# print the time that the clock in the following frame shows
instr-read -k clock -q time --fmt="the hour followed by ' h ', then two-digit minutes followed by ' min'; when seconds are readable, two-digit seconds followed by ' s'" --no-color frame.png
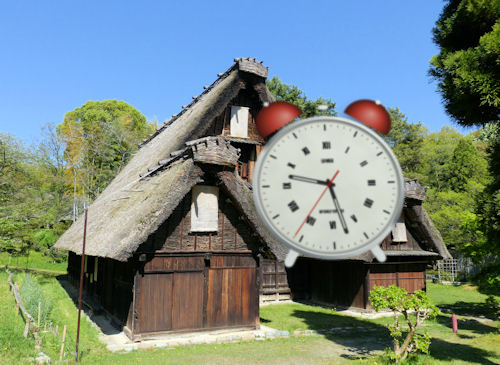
9 h 27 min 36 s
